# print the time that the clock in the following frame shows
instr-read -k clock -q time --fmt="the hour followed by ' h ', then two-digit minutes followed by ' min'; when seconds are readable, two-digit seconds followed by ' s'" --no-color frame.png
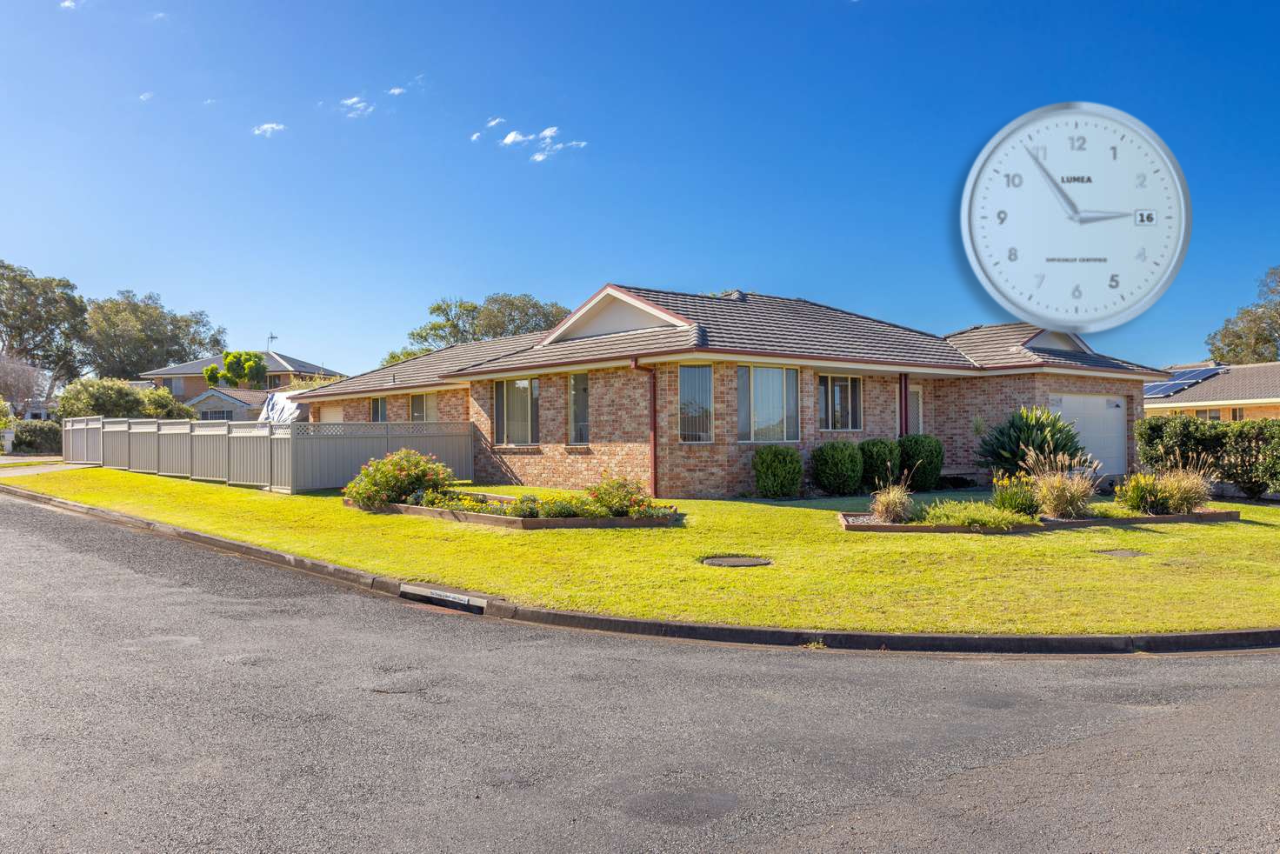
2 h 54 min
